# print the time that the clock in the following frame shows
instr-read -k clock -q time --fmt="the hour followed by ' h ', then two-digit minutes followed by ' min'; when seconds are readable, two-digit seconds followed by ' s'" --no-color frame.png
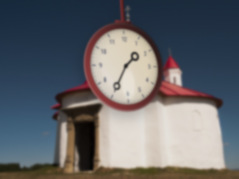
1 h 35 min
